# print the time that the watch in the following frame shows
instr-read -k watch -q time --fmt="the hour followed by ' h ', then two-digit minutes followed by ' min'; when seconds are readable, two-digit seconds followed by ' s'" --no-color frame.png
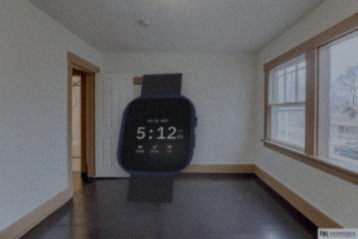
5 h 12 min
